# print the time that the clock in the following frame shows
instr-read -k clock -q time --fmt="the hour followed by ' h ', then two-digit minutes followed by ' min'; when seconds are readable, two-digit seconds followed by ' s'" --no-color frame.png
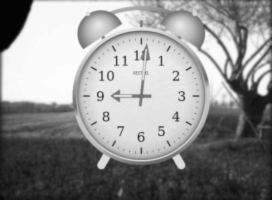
9 h 01 min
